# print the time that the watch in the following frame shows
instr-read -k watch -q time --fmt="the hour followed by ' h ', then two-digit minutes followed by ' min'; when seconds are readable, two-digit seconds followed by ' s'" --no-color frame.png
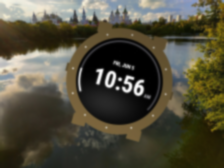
10 h 56 min
